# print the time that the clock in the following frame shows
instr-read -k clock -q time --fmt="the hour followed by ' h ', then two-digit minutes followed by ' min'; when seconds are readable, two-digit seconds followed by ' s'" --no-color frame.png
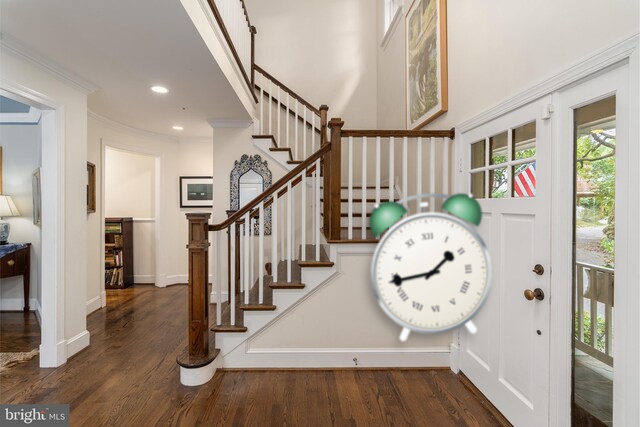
1 h 44 min
